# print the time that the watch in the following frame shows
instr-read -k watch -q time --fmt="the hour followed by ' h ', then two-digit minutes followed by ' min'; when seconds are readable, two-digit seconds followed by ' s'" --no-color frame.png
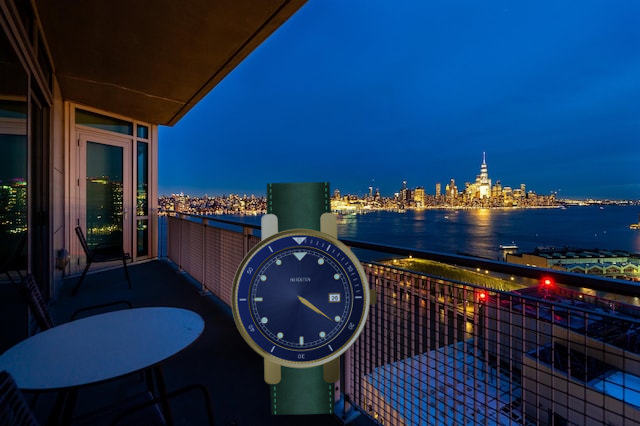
4 h 21 min
